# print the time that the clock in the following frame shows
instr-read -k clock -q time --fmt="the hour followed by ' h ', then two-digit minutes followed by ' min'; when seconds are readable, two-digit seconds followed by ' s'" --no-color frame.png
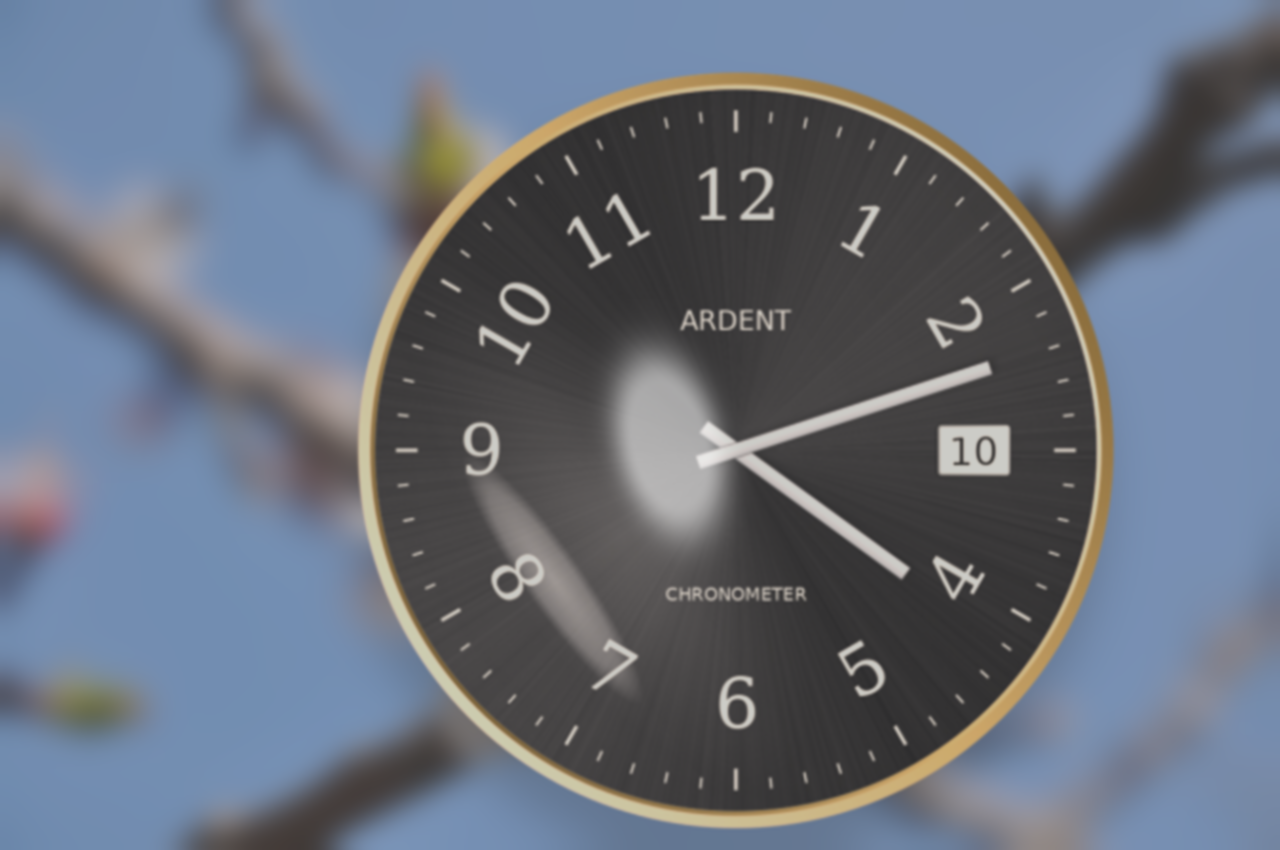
4 h 12 min
